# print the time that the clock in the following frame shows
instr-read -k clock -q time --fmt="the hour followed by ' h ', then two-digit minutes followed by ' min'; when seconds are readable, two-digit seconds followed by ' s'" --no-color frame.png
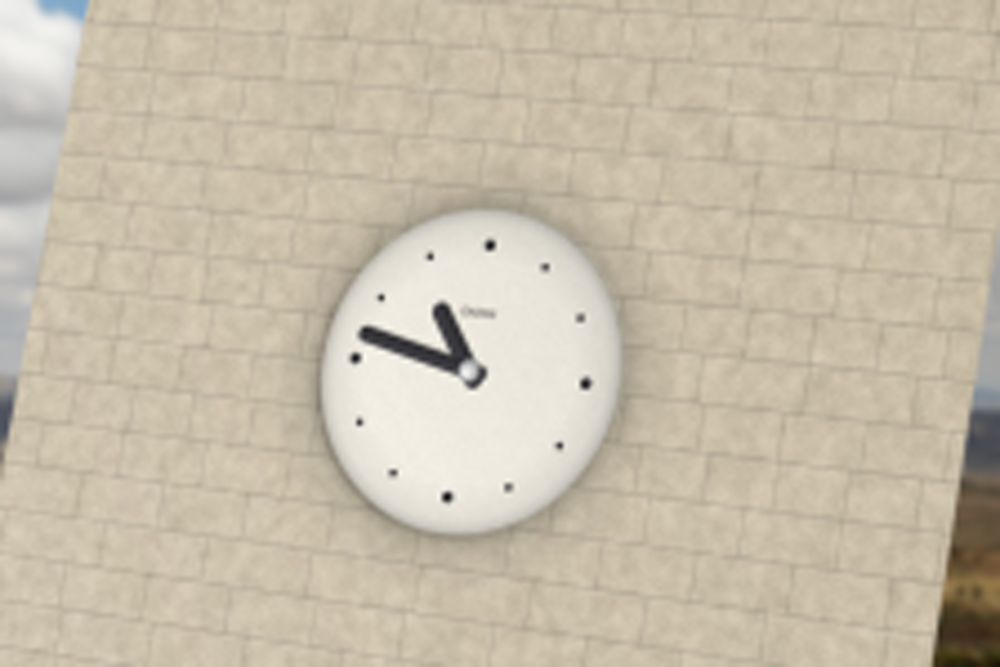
10 h 47 min
